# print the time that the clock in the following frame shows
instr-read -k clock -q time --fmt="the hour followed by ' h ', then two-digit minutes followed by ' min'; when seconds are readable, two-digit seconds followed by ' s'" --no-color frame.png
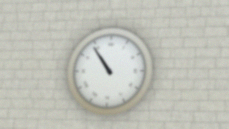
10 h 54 min
